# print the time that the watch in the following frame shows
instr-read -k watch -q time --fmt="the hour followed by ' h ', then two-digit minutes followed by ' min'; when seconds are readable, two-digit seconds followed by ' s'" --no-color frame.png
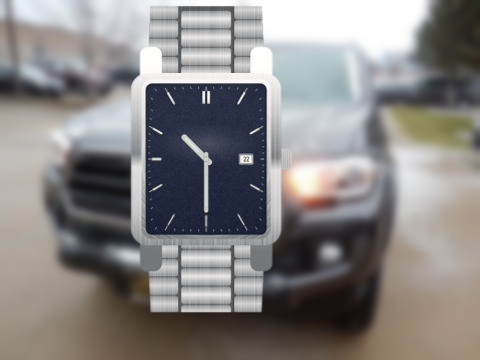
10 h 30 min
